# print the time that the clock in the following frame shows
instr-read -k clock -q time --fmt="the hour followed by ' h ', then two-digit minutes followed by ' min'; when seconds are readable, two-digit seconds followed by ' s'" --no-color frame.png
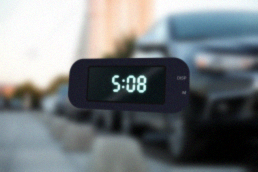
5 h 08 min
